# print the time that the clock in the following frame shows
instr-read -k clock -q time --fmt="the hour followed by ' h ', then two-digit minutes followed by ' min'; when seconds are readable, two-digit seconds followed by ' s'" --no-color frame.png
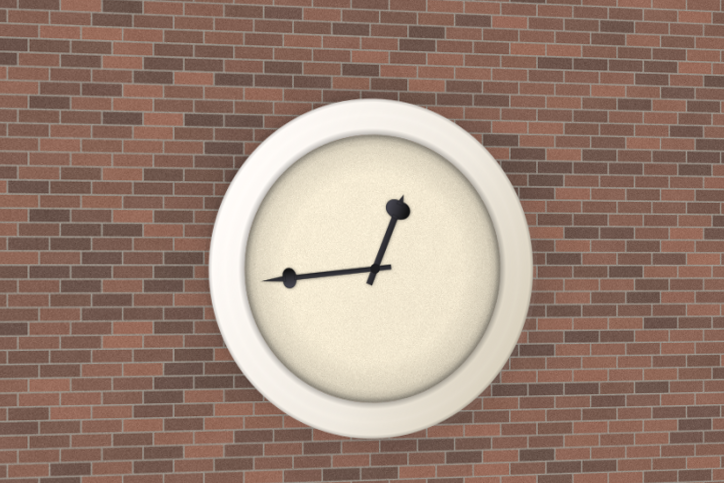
12 h 44 min
